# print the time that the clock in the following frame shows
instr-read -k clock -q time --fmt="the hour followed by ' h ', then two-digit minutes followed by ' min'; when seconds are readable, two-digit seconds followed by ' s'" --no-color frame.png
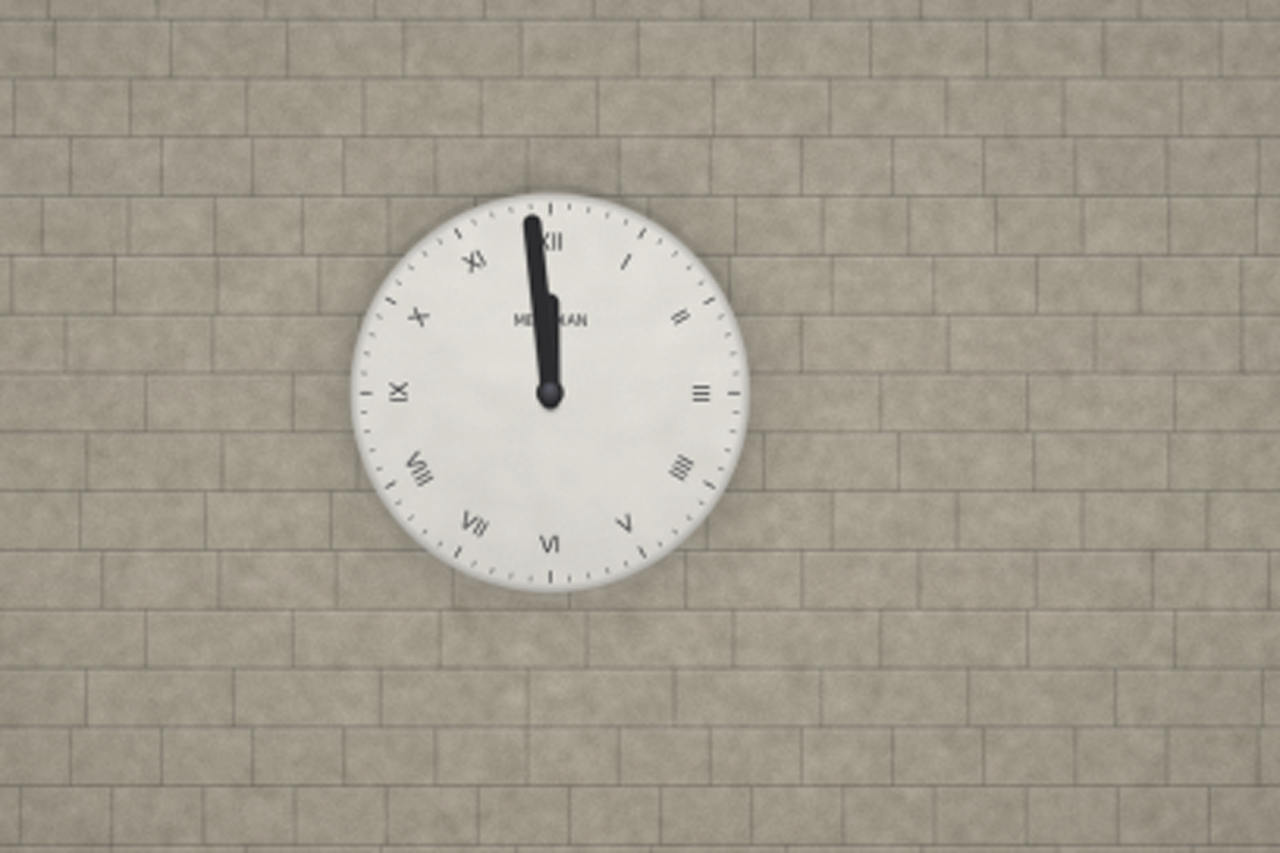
11 h 59 min
